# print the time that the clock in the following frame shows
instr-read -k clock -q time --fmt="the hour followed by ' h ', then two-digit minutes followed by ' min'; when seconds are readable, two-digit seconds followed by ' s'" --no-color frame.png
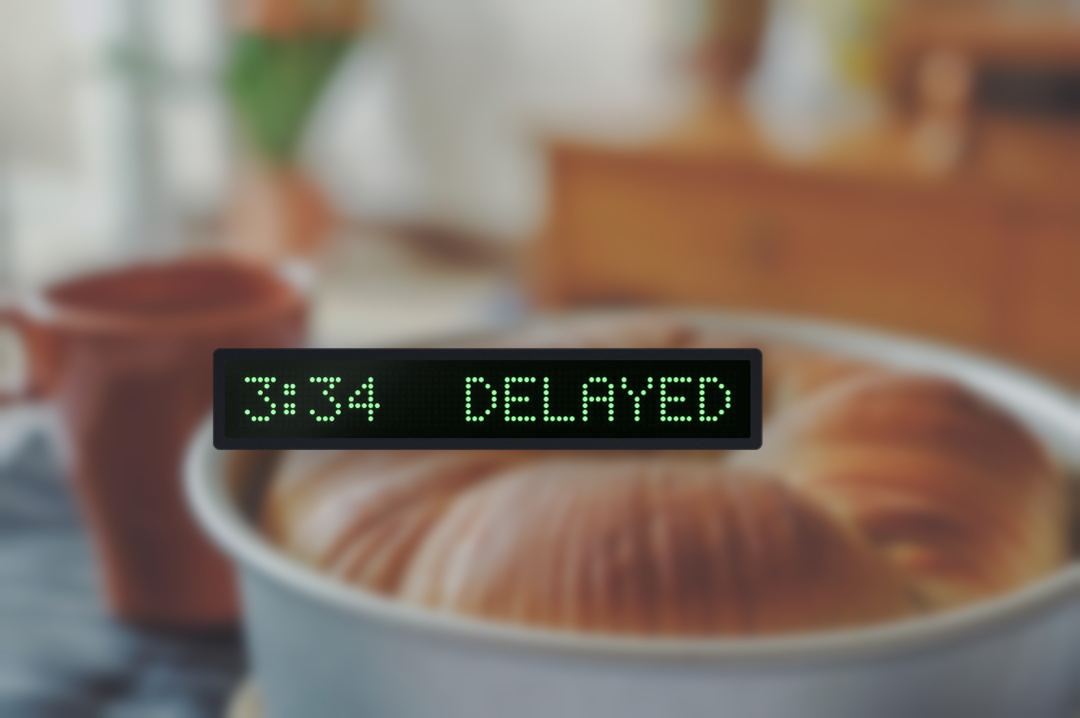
3 h 34 min
